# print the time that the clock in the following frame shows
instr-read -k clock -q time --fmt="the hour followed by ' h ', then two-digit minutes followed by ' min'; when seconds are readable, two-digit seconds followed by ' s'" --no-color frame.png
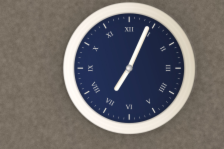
7 h 04 min
